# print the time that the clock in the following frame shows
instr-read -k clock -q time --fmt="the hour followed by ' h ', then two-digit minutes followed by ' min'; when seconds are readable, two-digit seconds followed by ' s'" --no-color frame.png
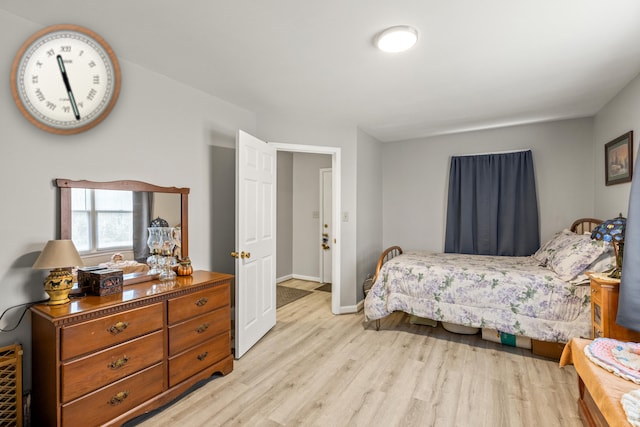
11 h 27 min
